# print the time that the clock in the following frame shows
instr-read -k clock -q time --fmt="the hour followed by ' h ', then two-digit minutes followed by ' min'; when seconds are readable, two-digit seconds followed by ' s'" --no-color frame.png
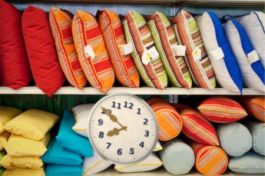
7 h 50 min
